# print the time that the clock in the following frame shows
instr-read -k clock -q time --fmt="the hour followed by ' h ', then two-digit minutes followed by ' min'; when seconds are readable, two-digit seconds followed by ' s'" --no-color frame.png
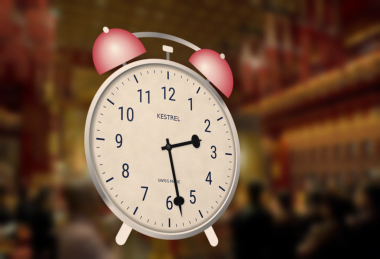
2 h 28 min
